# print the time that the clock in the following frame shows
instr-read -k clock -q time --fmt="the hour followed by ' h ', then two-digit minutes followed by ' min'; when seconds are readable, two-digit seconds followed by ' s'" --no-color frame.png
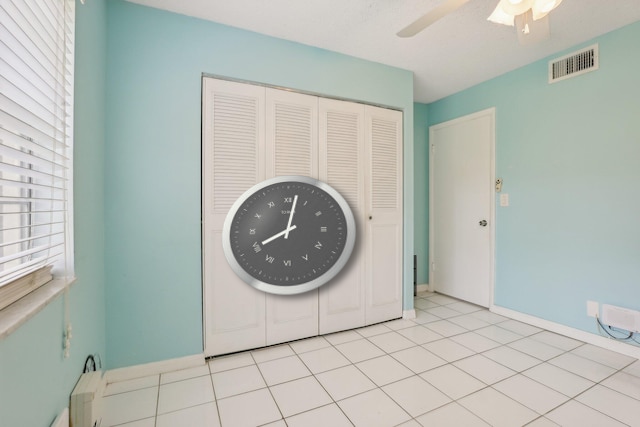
8 h 02 min
